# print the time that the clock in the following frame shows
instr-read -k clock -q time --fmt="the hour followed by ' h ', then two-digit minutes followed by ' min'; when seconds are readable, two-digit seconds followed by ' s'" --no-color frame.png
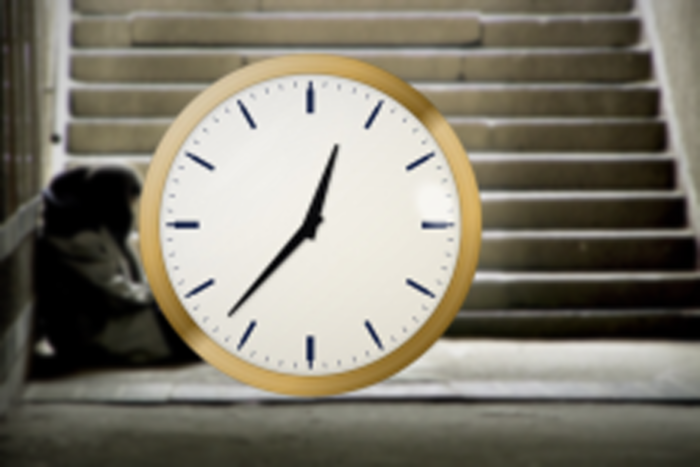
12 h 37 min
